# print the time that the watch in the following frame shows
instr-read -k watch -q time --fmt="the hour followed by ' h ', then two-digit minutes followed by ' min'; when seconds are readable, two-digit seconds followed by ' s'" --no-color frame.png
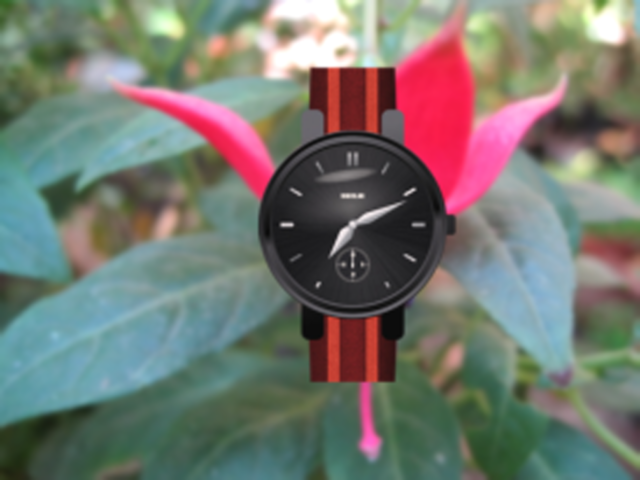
7 h 11 min
